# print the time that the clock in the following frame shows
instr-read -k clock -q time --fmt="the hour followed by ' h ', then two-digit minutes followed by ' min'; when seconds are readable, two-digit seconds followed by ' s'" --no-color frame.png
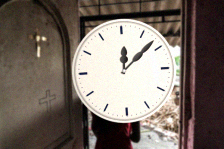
12 h 08 min
